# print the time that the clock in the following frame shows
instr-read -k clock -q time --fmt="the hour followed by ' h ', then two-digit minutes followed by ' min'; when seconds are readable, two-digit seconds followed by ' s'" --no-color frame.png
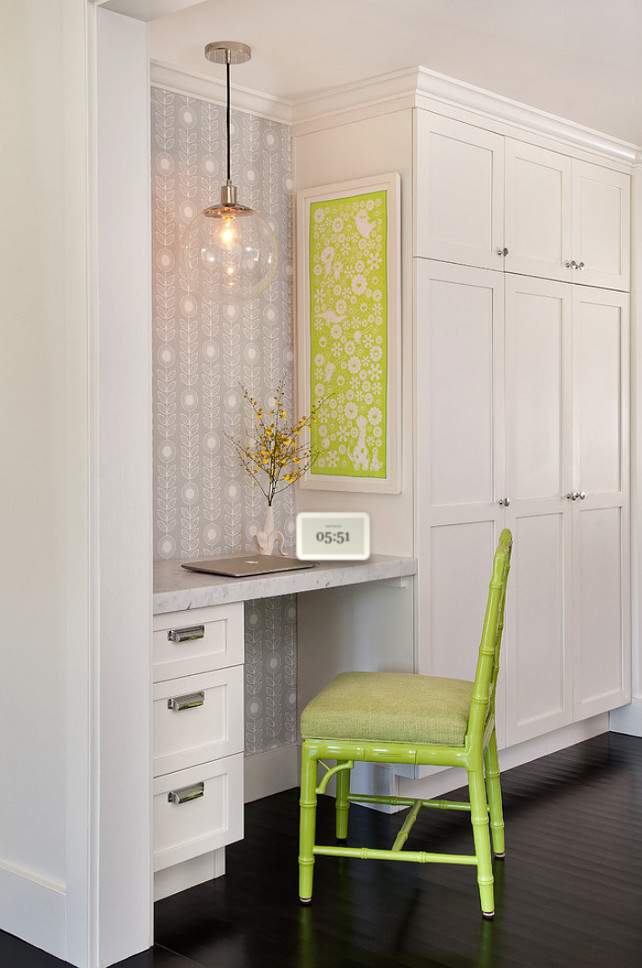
5 h 51 min
